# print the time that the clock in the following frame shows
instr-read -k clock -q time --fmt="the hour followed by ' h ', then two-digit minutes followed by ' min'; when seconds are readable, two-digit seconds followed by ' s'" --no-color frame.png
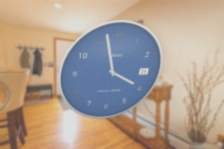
3 h 57 min
